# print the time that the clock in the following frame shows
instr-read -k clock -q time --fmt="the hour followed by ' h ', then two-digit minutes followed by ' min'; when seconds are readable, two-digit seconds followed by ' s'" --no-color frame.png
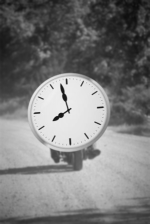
7 h 58 min
